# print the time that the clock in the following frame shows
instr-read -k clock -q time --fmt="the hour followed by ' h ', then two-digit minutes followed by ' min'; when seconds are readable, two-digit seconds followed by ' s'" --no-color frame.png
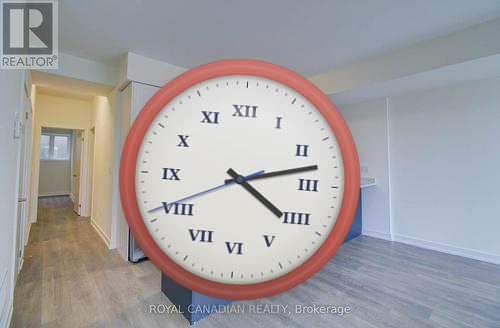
4 h 12 min 41 s
